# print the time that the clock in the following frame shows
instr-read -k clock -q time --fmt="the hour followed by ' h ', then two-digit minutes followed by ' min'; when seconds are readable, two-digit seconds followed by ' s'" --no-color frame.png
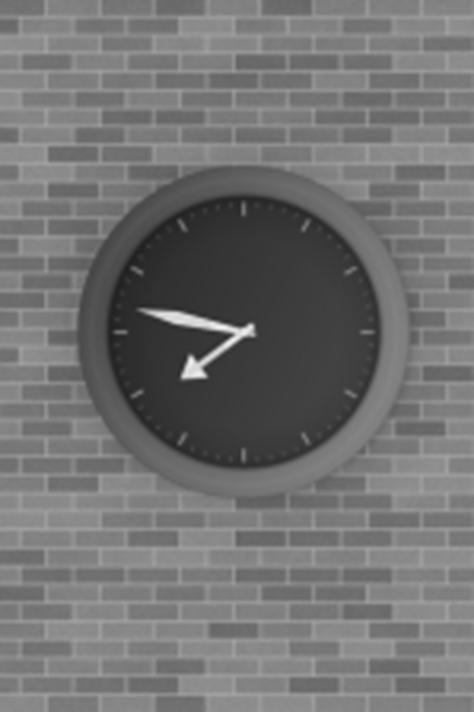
7 h 47 min
